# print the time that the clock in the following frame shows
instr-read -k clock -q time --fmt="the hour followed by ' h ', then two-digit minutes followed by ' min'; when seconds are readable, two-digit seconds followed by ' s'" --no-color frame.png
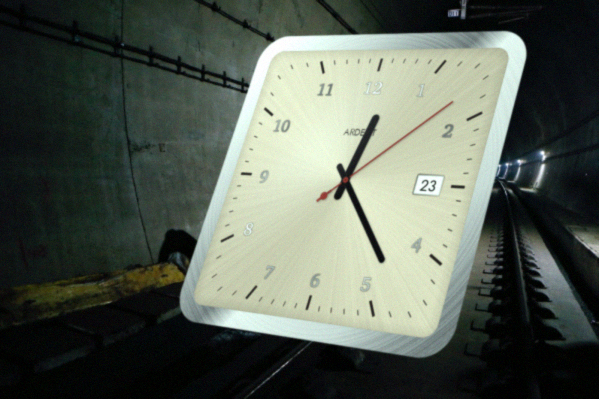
12 h 23 min 08 s
